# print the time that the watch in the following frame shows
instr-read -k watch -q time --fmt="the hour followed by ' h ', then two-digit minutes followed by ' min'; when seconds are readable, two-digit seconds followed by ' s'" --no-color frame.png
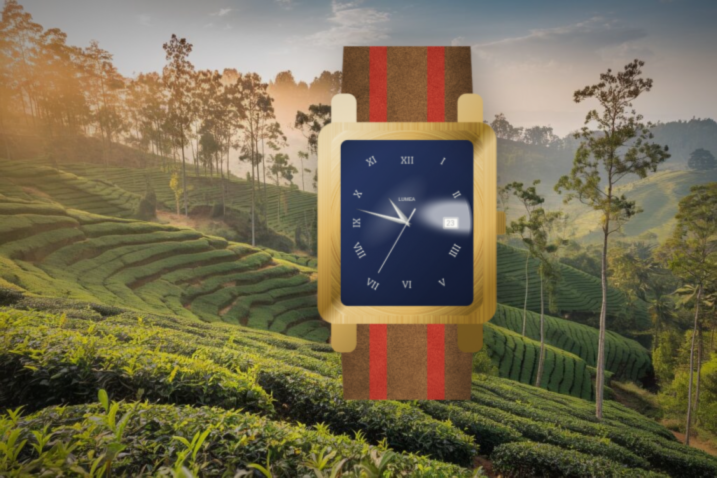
10 h 47 min 35 s
